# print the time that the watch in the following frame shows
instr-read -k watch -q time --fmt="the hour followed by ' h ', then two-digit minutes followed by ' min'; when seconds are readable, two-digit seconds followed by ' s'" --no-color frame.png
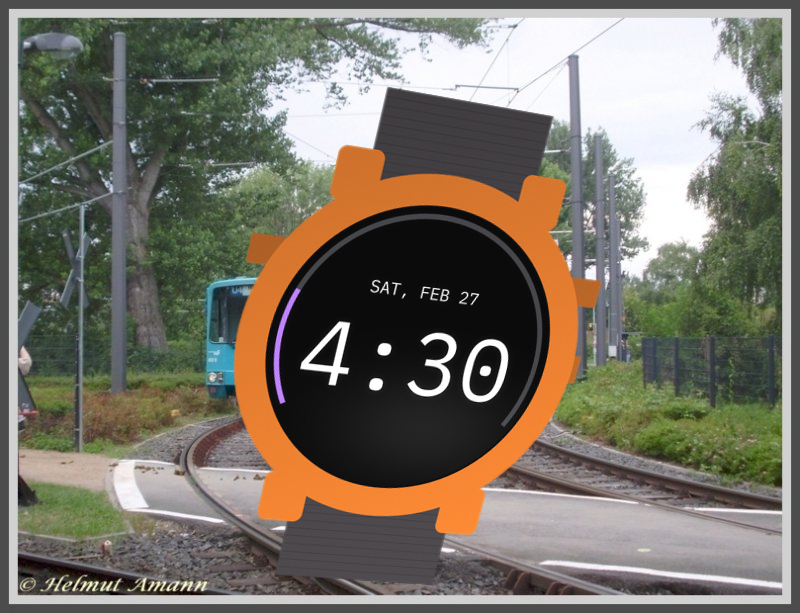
4 h 30 min
